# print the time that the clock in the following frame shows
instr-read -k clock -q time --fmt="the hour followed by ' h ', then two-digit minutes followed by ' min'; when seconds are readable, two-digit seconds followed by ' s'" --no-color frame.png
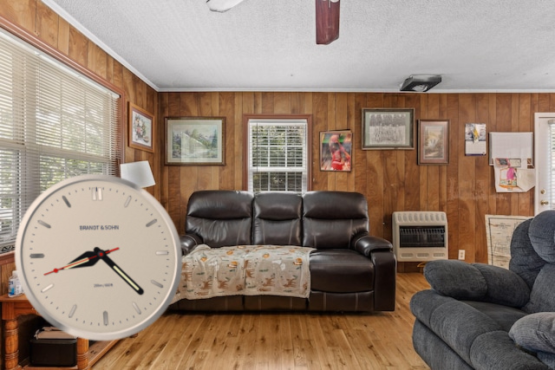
8 h 22 min 42 s
